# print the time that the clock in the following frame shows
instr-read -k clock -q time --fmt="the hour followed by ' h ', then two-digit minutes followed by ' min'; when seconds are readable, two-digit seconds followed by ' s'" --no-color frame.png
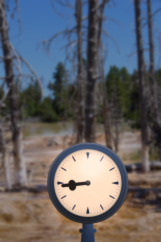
8 h 44 min
